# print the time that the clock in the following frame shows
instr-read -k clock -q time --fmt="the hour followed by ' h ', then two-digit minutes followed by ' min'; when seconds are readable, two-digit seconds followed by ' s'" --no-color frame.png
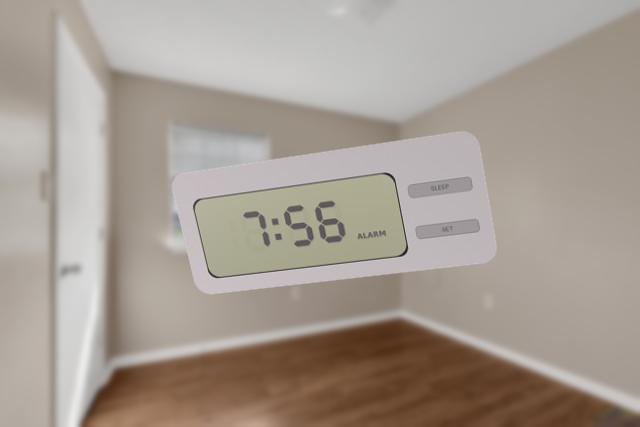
7 h 56 min
